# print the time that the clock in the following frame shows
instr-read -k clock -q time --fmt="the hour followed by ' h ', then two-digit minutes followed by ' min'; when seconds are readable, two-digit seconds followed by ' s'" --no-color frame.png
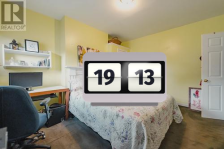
19 h 13 min
